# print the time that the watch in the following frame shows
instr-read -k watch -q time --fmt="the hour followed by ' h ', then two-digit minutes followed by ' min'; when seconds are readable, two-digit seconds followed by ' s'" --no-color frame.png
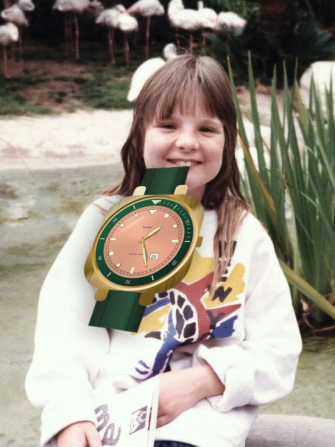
1 h 26 min
